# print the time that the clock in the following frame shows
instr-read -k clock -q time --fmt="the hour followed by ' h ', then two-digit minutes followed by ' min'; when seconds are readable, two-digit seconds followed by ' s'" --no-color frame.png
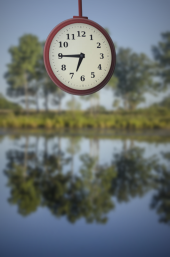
6 h 45 min
